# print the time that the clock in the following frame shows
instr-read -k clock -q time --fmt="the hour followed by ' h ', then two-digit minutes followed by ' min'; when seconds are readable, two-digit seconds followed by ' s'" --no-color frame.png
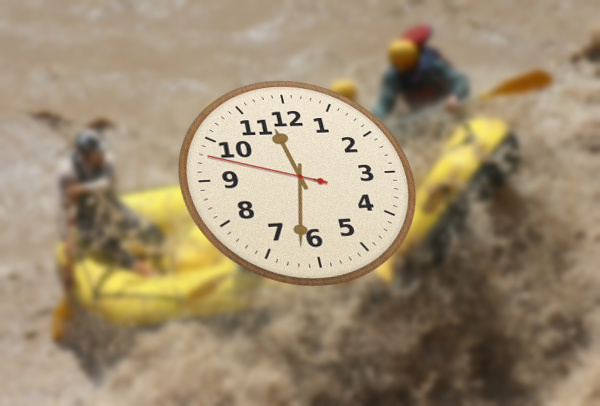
11 h 31 min 48 s
